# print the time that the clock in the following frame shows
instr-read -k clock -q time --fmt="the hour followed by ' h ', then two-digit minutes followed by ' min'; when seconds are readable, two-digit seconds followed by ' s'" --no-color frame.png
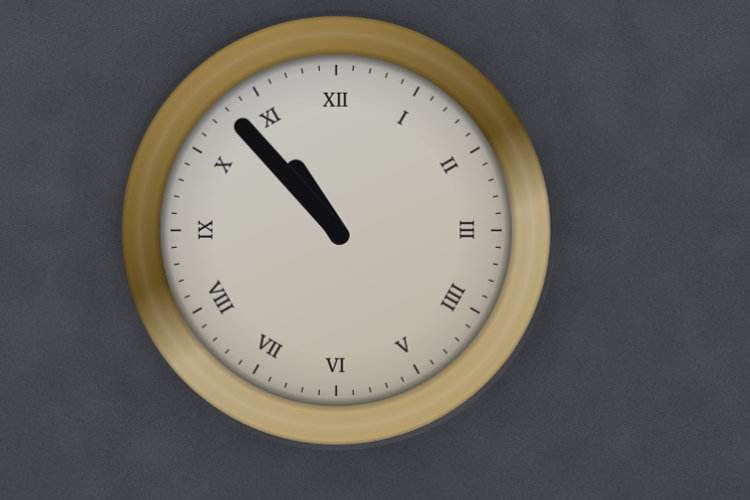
10 h 53 min
